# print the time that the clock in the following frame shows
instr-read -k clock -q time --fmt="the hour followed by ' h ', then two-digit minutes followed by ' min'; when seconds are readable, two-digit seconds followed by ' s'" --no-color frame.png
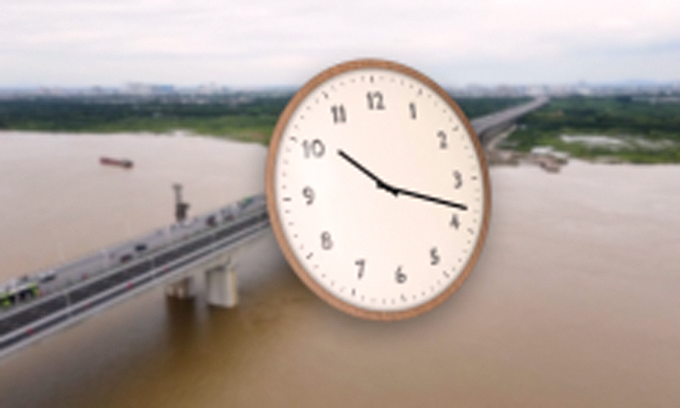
10 h 18 min
